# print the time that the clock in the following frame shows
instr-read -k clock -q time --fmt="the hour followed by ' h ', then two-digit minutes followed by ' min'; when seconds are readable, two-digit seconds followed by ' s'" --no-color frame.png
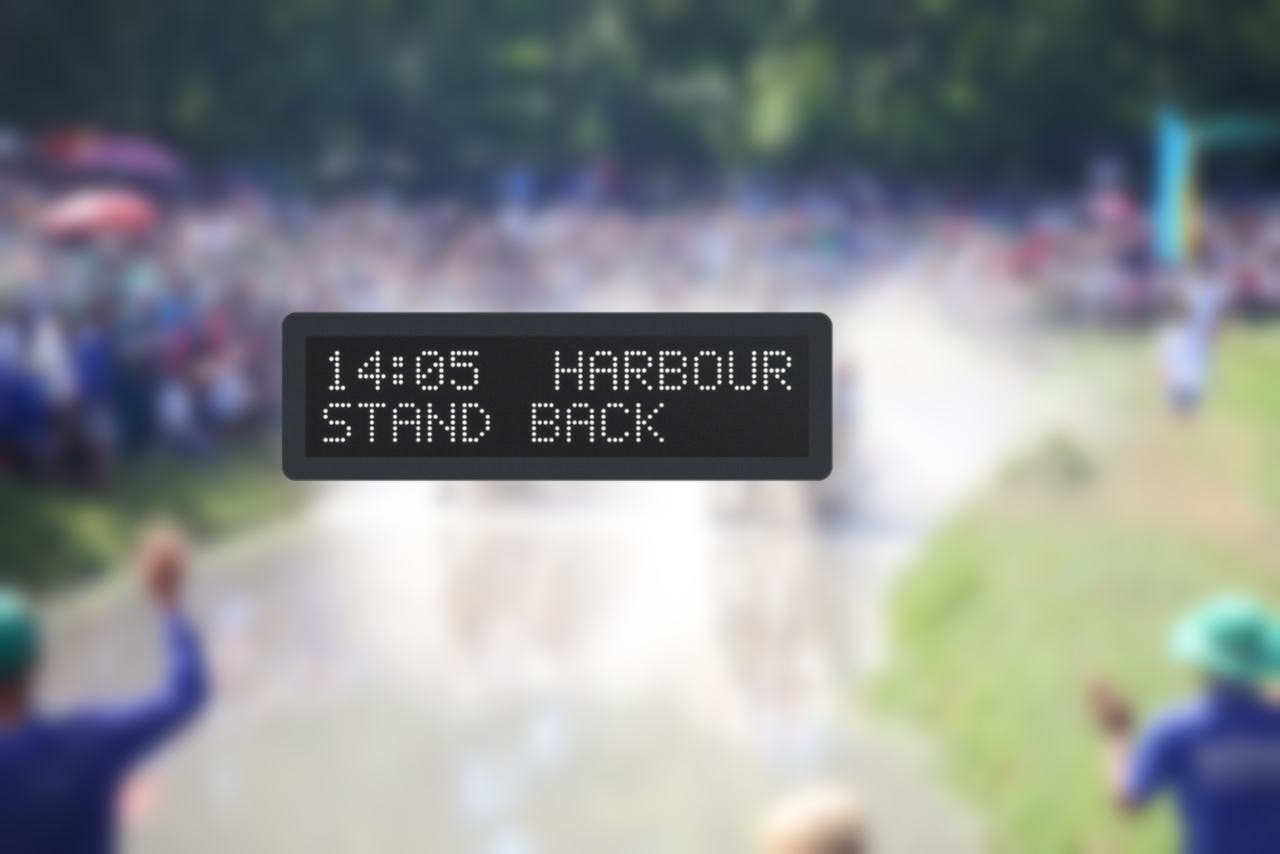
14 h 05 min
